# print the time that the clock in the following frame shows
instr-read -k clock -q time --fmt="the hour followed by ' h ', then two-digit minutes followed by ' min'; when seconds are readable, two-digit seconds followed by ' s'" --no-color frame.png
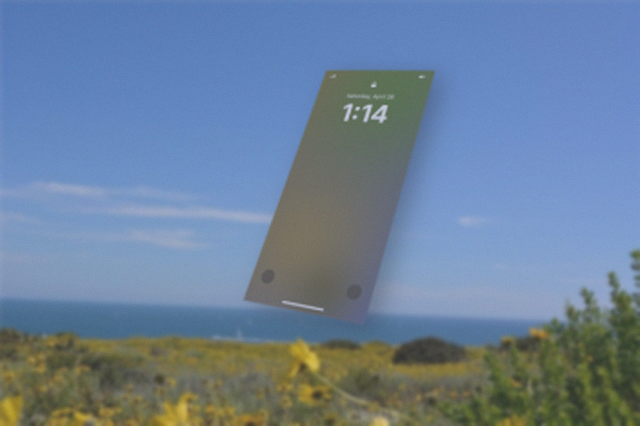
1 h 14 min
